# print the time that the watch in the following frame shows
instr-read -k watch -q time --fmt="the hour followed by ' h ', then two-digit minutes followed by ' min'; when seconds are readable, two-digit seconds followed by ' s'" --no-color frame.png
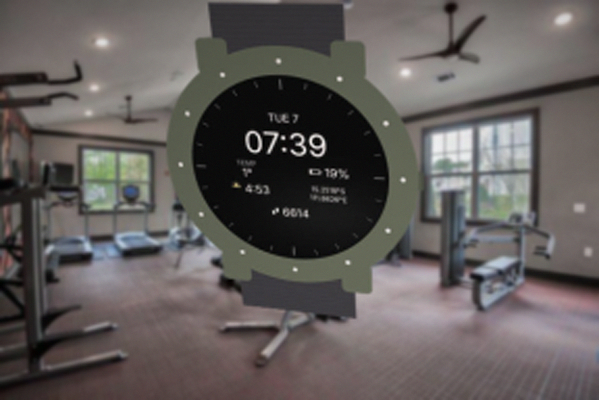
7 h 39 min
